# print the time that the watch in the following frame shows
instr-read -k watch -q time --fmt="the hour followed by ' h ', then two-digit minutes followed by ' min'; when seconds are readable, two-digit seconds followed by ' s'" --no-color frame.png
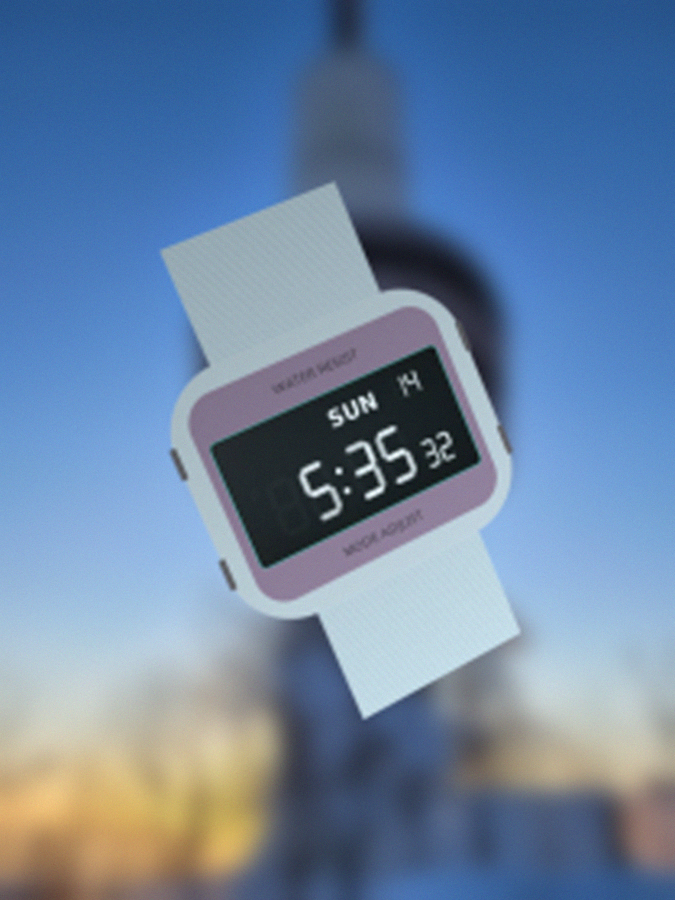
5 h 35 min 32 s
